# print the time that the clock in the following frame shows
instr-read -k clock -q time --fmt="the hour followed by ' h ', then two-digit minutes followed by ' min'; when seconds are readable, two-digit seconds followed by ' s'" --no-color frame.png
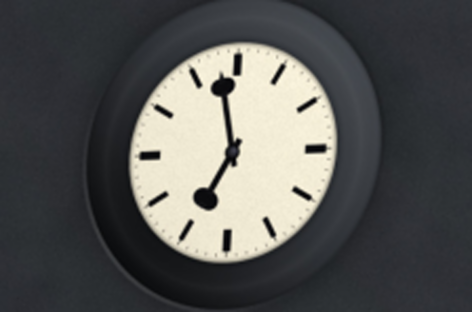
6 h 58 min
